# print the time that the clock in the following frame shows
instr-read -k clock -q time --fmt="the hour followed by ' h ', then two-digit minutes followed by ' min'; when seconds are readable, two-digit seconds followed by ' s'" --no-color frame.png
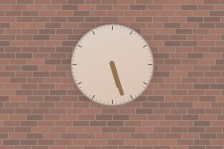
5 h 27 min
